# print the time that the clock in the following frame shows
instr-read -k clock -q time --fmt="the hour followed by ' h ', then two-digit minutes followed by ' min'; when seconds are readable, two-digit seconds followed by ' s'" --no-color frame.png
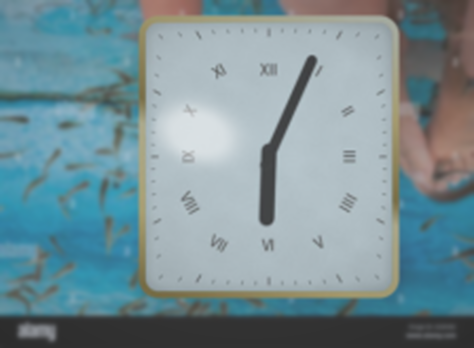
6 h 04 min
